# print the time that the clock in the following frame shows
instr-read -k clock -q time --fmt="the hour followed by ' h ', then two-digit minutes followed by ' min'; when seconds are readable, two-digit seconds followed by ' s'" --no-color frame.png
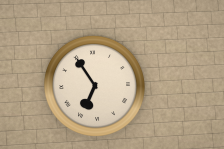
6 h 55 min
